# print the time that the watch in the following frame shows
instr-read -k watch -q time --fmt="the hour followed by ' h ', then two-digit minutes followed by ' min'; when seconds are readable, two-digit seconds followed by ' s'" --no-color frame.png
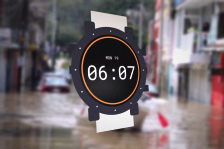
6 h 07 min
